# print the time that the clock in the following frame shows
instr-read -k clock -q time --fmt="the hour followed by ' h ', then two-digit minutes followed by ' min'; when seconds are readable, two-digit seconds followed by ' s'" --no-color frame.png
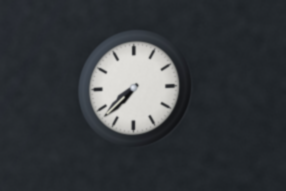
7 h 38 min
